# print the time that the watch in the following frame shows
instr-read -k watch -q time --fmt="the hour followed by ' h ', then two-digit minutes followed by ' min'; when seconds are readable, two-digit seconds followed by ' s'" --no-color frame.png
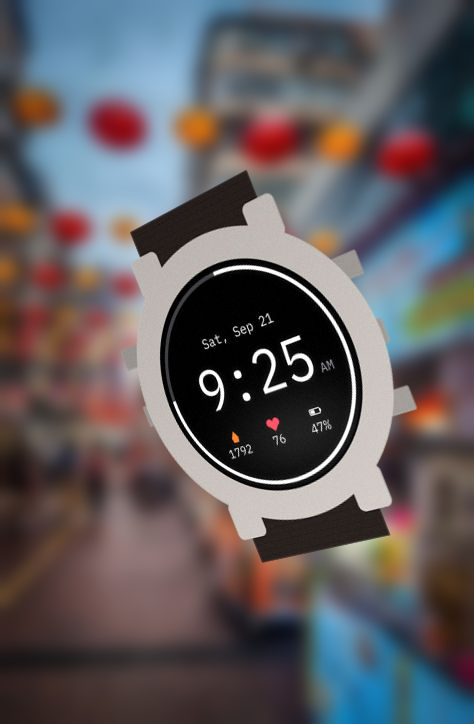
9 h 25 min
